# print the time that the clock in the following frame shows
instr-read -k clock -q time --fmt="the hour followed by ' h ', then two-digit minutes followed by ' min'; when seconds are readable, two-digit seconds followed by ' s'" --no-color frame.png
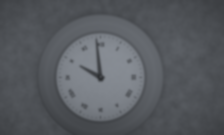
9 h 59 min
